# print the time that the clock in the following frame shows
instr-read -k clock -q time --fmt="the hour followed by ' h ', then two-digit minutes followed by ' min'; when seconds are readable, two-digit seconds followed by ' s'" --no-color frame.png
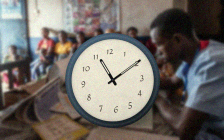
11 h 10 min
